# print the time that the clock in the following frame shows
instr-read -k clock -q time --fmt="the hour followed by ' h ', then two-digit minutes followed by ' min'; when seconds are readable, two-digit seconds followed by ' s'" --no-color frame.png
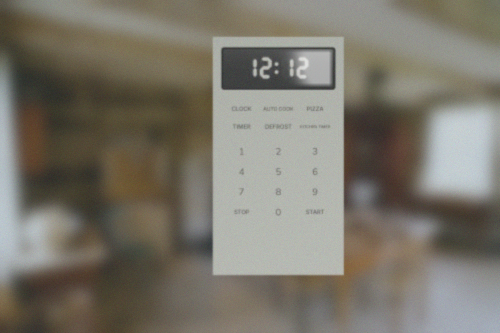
12 h 12 min
